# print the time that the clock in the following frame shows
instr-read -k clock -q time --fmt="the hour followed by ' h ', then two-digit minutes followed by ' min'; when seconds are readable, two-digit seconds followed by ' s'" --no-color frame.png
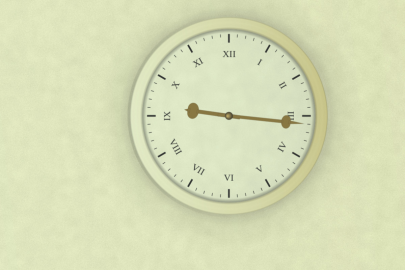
9 h 16 min
